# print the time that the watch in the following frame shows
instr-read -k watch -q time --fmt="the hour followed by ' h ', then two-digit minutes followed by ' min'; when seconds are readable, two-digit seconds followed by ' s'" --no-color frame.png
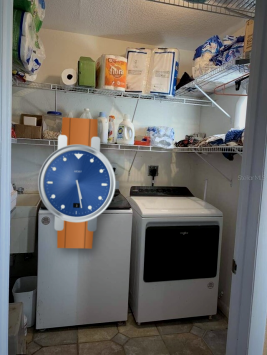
5 h 28 min
